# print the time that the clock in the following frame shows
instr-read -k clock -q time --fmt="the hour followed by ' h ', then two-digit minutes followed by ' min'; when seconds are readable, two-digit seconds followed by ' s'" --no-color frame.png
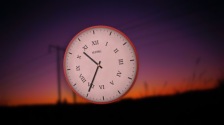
10 h 35 min
